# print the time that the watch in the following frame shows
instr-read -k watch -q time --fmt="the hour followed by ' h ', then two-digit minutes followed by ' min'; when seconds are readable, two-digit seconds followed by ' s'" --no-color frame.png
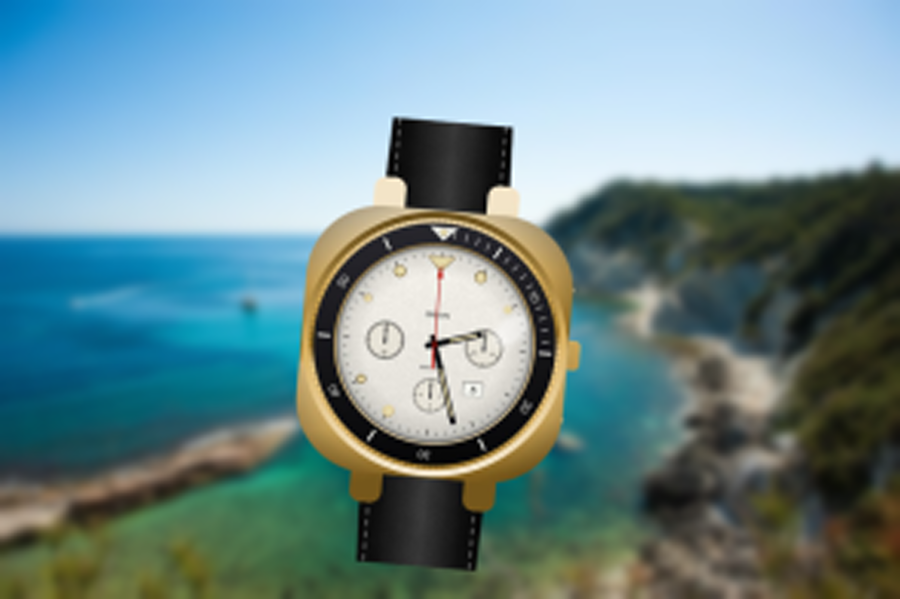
2 h 27 min
